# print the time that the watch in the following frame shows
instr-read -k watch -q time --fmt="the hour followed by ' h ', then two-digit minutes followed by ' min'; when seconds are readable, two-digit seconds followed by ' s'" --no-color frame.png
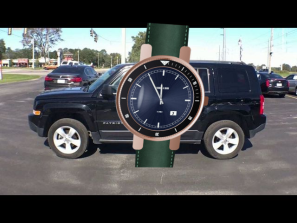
11 h 55 min
